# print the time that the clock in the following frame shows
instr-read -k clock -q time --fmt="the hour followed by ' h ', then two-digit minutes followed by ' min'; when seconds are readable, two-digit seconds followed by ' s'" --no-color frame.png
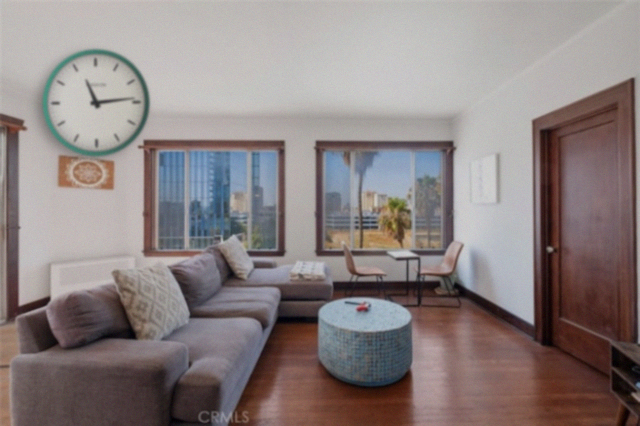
11 h 14 min
